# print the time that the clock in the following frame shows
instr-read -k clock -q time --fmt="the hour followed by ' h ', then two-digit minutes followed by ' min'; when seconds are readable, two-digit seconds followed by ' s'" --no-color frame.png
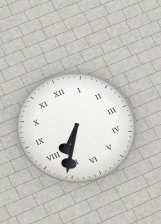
7 h 36 min
